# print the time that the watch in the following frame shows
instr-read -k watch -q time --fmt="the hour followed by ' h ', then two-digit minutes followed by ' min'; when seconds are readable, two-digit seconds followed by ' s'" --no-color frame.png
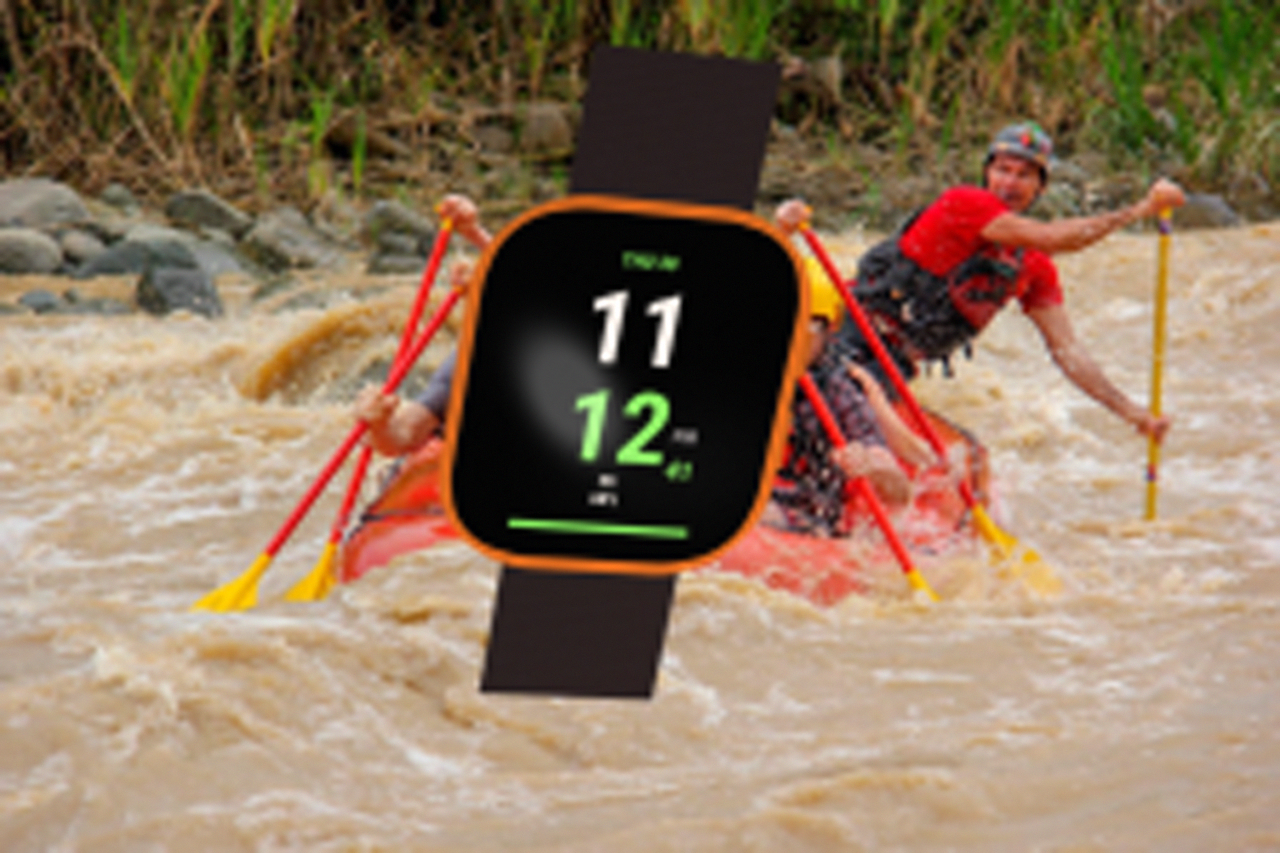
11 h 12 min
